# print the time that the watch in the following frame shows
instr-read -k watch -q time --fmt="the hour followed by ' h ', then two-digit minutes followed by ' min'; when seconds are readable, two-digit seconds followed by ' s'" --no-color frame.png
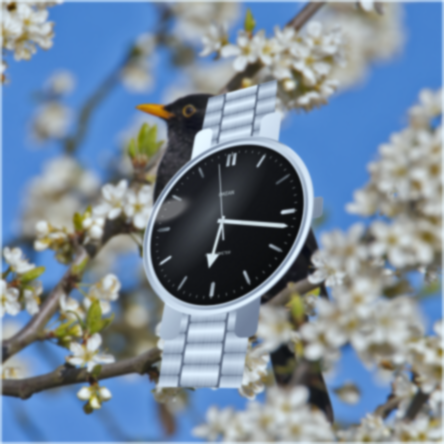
6 h 16 min 58 s
